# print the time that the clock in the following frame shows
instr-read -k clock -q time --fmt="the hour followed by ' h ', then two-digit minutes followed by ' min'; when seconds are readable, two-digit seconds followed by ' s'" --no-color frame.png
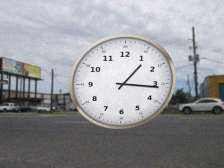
1 h 16 min
